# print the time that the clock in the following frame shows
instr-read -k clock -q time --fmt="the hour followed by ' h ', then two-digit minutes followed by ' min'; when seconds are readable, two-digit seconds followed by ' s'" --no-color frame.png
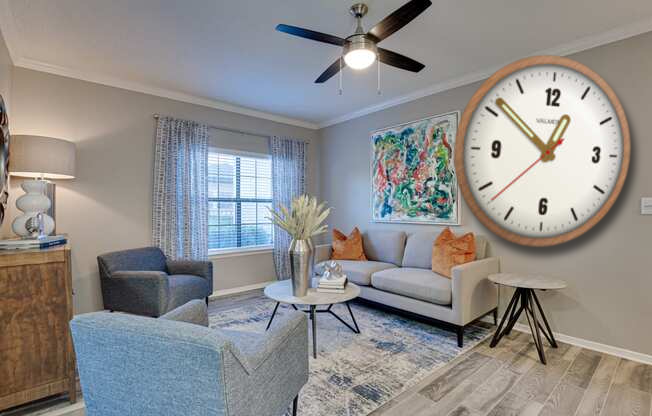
12 h 51 min 38 s
